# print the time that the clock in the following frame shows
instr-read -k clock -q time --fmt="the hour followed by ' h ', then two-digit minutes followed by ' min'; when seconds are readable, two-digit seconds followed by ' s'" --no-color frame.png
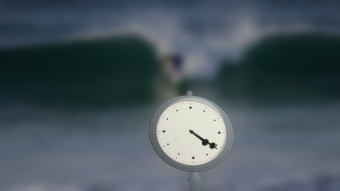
4 h 21 min
